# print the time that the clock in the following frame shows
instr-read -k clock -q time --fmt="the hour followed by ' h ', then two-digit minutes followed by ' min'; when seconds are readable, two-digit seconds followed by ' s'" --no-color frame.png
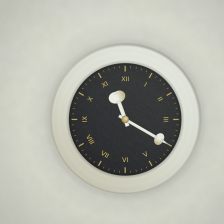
11 h 20 min
